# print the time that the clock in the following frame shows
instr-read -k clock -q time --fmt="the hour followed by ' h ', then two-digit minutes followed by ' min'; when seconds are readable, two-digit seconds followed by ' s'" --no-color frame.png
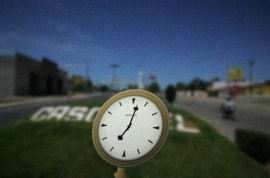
7 h 02 min
